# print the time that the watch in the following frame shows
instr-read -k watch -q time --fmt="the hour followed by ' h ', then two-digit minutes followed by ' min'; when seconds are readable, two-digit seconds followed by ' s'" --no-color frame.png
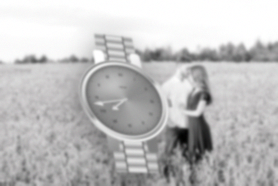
7 h 43 min
